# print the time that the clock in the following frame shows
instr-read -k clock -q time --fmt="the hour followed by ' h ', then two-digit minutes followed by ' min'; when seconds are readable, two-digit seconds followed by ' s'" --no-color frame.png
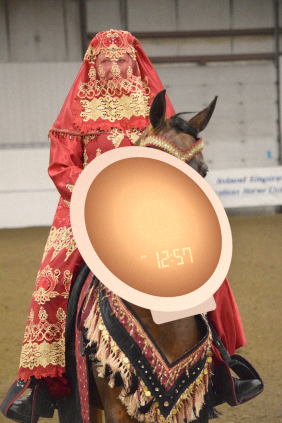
12 h 57 min
